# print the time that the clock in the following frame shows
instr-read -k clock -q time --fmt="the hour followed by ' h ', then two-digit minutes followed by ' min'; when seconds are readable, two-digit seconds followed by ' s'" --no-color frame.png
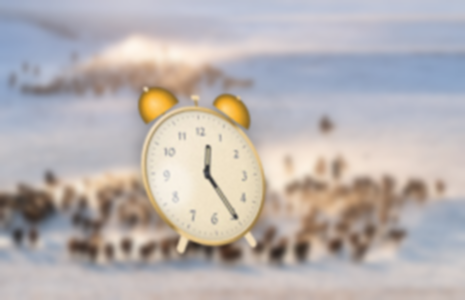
12 h 25 min
